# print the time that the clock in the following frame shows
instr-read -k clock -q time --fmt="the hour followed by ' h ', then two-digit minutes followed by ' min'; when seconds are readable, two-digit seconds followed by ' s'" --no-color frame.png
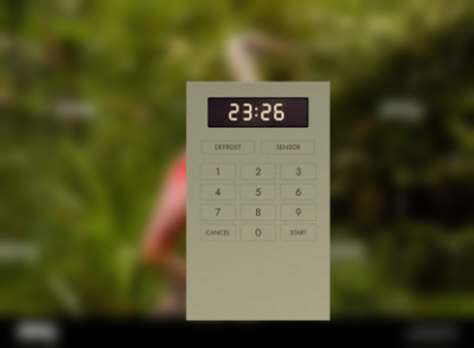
23 h 26 min
